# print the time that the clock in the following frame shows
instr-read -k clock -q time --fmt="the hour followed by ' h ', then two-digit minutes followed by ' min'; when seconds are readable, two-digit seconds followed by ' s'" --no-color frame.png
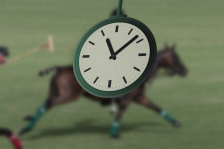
11 h 08 min
